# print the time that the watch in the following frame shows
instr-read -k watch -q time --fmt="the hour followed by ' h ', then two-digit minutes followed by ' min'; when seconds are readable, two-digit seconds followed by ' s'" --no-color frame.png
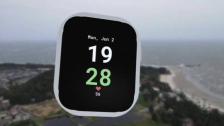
19 h 28 min
